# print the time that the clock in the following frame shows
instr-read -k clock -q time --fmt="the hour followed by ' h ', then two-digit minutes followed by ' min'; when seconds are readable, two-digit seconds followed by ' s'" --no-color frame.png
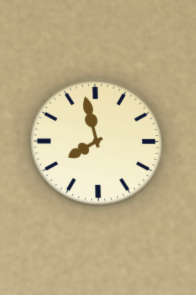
7 h 58 min
